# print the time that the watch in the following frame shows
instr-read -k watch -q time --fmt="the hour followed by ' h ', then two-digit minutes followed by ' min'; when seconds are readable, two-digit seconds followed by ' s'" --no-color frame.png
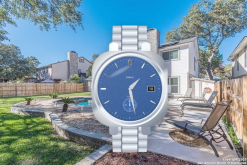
1 h 28 min
